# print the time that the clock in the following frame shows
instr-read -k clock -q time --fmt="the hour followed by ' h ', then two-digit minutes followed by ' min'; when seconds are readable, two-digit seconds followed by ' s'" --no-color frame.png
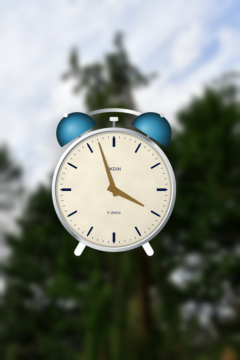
3 h 57 min
